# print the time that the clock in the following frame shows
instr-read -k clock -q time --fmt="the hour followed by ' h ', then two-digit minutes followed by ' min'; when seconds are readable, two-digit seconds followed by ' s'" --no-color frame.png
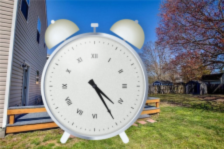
4 h 25 min
